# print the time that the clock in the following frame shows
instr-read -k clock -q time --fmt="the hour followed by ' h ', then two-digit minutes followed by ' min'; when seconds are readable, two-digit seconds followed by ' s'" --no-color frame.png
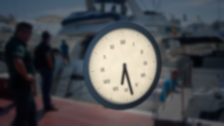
6 h 28 min
